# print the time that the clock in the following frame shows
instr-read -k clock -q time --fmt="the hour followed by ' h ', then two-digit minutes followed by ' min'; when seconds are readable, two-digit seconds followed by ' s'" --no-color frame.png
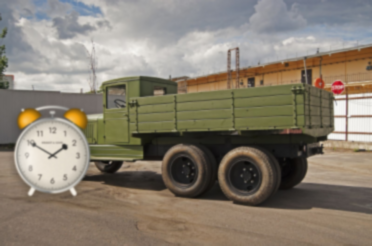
1 h 50 min
